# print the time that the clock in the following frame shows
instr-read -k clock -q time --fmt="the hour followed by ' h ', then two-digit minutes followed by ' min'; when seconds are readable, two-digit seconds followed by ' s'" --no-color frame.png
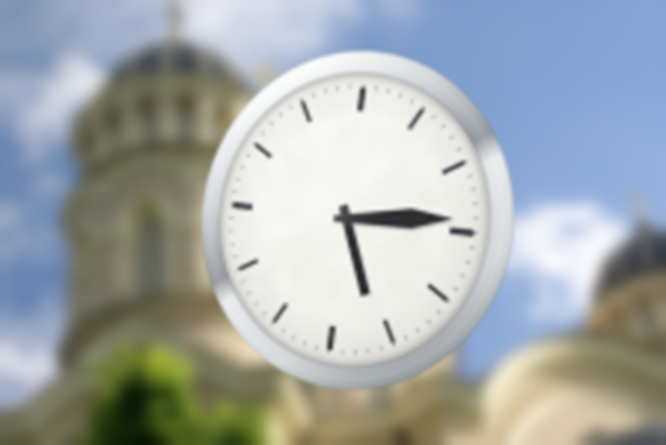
5 h 14 min
